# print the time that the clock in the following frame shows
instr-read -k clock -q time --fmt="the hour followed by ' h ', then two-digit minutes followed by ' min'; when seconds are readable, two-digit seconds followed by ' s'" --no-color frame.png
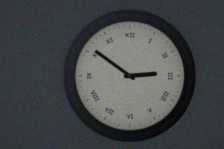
2 h 51 min
